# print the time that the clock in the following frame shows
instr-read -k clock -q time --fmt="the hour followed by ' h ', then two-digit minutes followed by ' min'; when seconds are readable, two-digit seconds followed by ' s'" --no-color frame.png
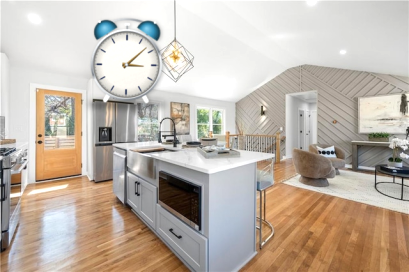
3 h 08 min
